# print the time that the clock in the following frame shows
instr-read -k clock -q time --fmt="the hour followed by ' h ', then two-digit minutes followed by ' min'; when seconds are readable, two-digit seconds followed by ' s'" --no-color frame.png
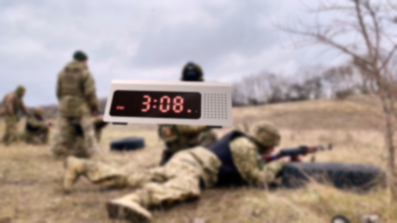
3 h 08 min
